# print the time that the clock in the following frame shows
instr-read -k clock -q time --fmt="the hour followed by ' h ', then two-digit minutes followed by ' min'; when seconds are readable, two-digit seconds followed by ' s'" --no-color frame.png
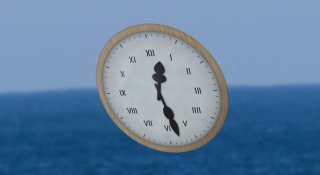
12 h 28 min
